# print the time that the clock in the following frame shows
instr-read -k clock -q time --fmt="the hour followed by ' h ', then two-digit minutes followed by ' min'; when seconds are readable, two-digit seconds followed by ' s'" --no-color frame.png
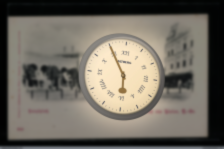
5 h 55 min
